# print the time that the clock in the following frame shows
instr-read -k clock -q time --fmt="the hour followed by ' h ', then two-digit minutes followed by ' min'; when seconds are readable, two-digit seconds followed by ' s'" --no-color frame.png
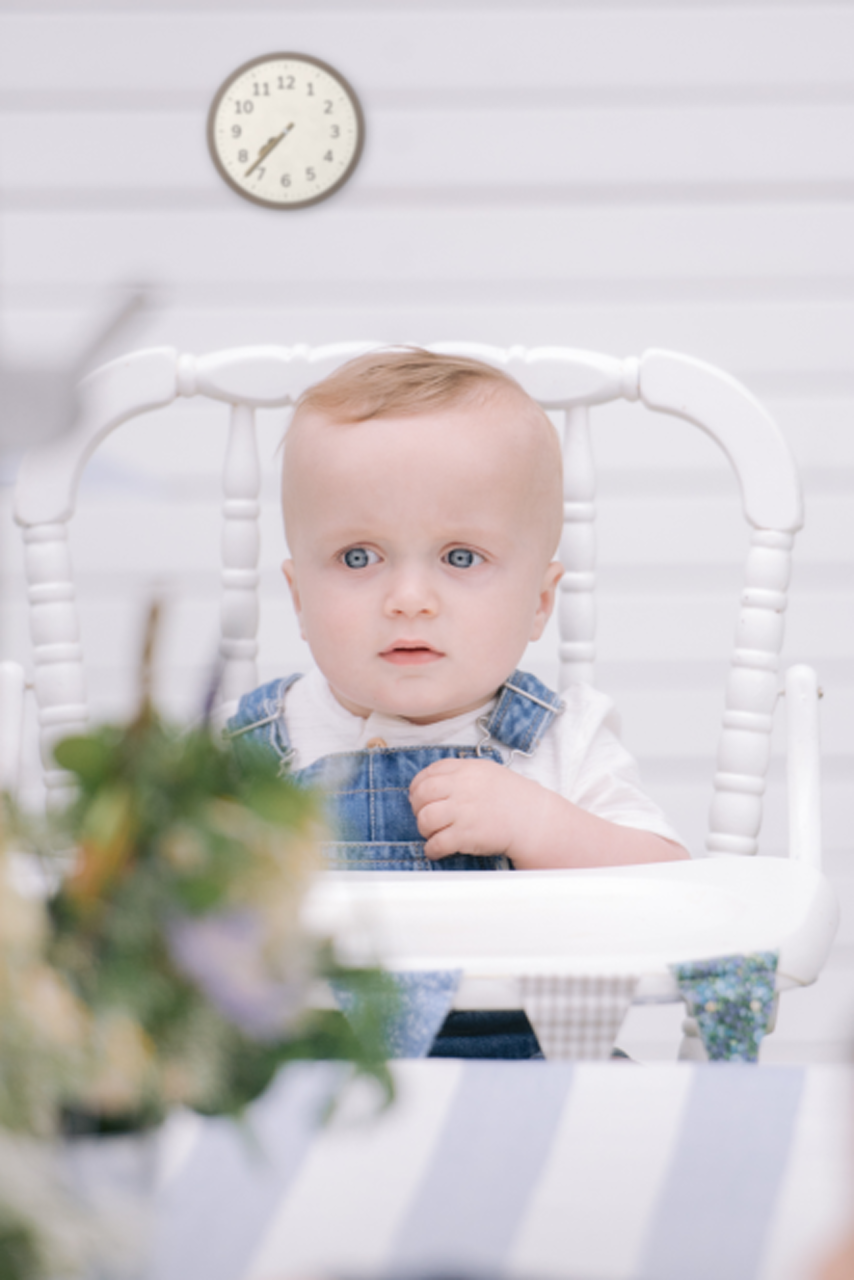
7 h 37 min
